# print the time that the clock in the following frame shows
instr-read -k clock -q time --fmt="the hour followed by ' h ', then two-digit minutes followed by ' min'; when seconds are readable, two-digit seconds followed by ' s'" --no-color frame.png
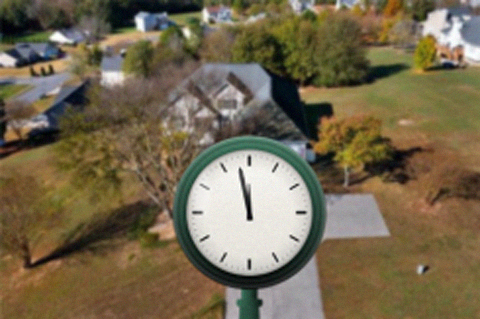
11 h 58 min
